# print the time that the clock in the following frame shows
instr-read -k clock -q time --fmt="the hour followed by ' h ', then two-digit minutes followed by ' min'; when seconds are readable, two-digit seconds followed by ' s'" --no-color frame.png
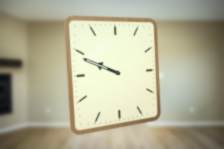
9 h 49 min
